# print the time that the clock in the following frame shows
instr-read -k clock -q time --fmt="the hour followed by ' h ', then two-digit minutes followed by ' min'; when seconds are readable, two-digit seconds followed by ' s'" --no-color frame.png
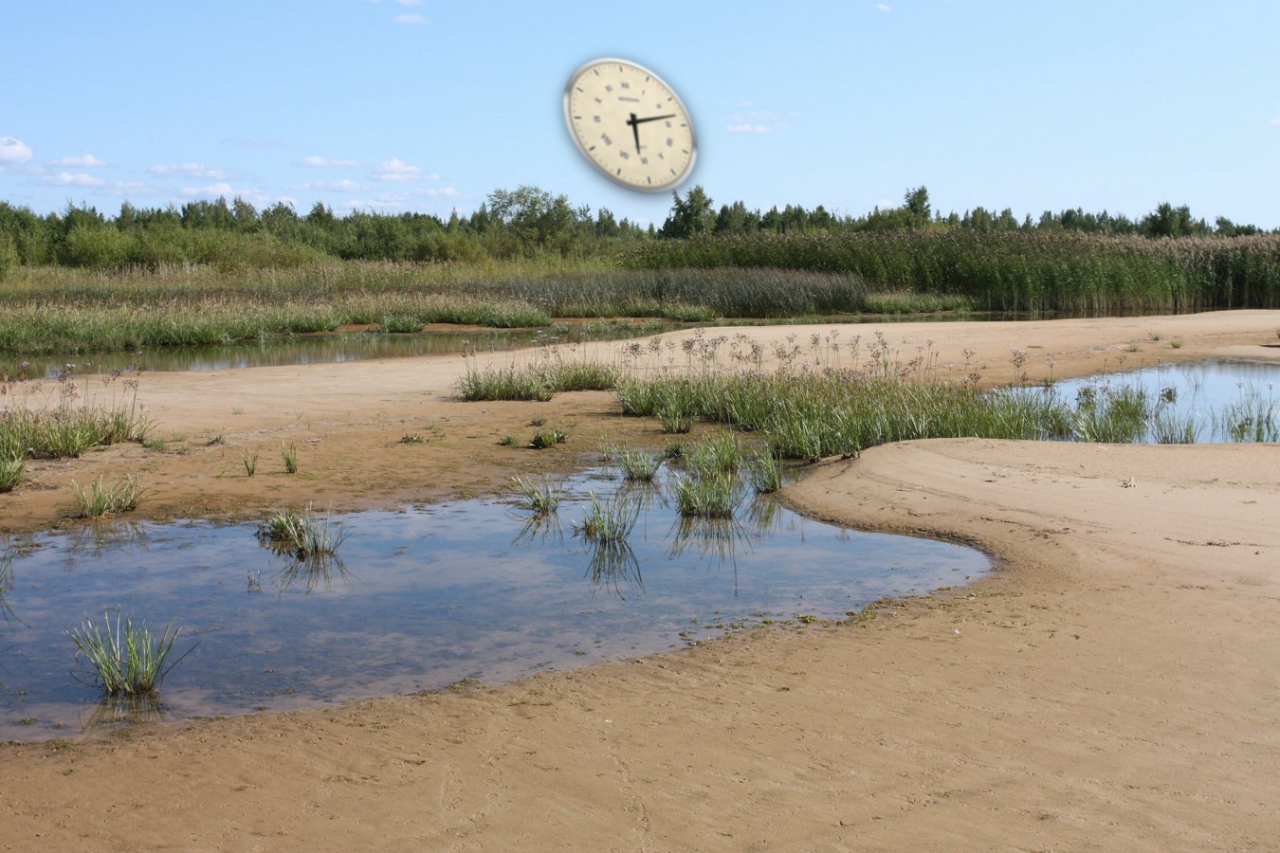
6 h 13 min
